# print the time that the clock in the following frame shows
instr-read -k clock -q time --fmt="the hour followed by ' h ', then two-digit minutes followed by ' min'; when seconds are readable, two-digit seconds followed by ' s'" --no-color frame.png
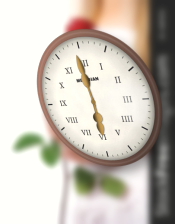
5 h 59 min
